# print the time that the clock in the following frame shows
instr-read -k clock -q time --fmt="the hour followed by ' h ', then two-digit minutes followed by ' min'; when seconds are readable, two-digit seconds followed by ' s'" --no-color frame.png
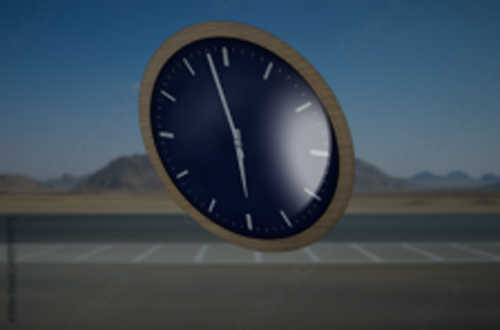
5 h 58 min
